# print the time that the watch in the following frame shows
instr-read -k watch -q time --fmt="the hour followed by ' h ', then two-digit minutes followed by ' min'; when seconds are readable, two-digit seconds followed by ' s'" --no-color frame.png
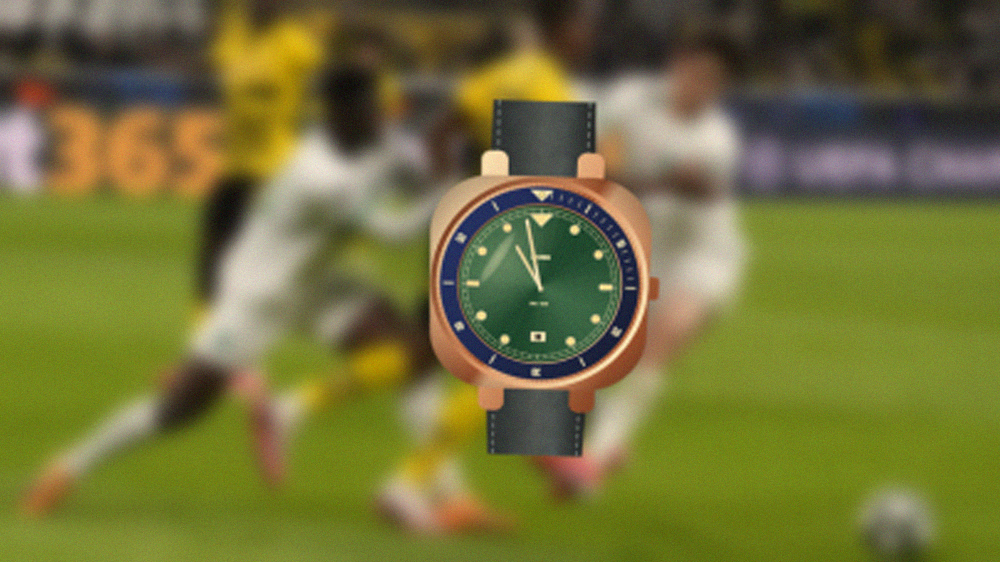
10 h 58 min
